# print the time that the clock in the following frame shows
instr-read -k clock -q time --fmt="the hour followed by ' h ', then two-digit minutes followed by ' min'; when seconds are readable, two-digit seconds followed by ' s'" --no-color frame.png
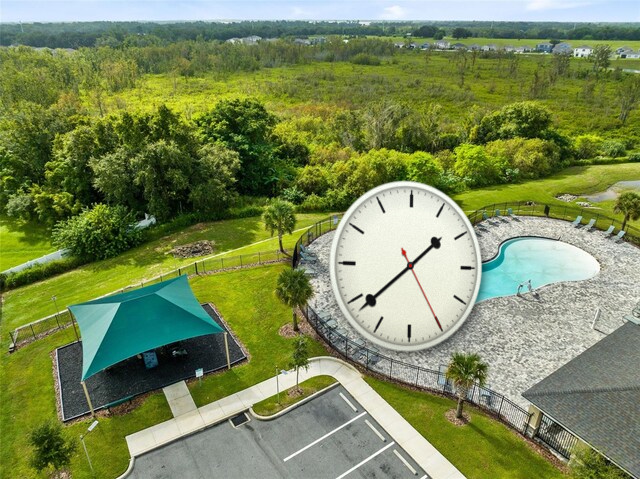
1 h 38 min 25 s
